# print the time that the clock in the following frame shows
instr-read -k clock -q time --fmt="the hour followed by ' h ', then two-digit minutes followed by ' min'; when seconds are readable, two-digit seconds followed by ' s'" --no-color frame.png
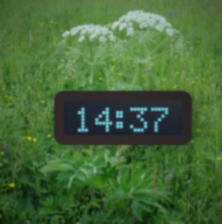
14 h 37 min
